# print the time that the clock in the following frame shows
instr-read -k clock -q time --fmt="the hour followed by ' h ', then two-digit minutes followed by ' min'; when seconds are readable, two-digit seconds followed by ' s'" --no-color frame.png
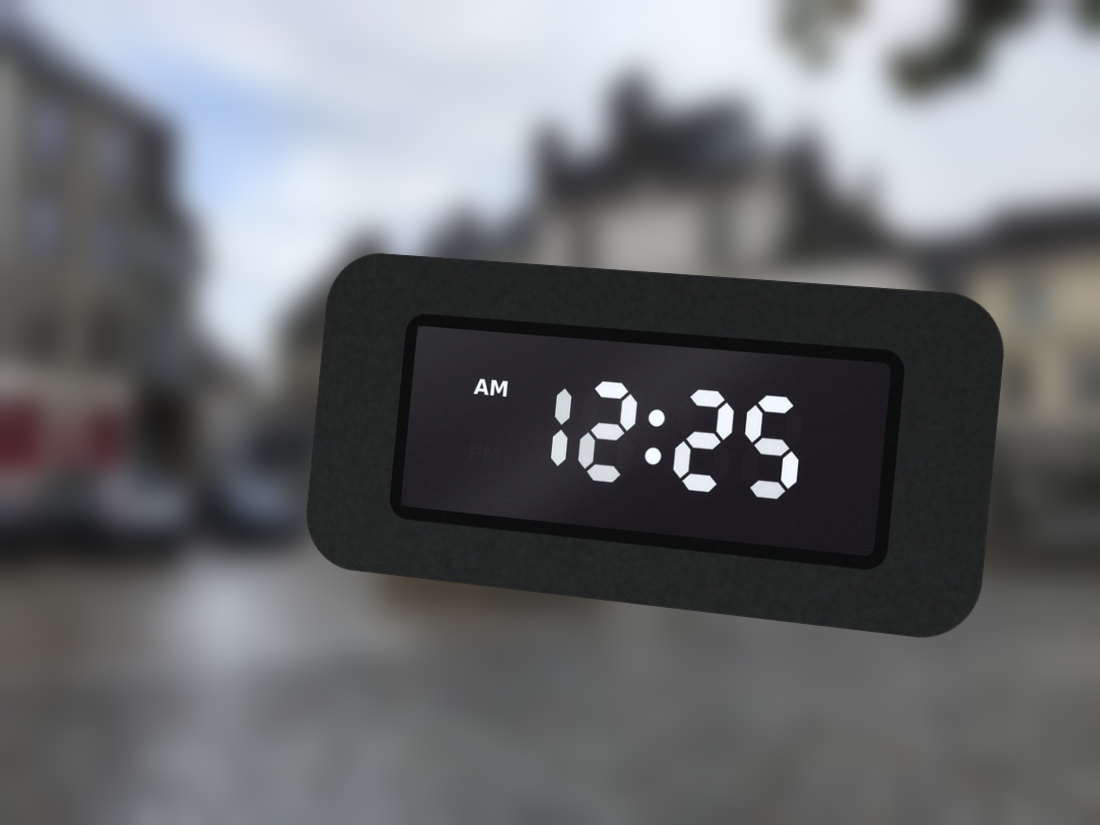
12 h 25 min
